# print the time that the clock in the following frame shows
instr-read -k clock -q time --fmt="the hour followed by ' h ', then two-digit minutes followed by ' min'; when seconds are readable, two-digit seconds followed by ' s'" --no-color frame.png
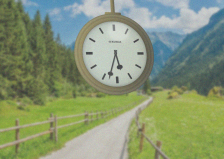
5 h 33 min
